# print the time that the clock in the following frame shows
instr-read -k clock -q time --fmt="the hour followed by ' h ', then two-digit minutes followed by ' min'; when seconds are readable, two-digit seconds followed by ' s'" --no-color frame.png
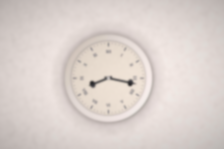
8 h 17 min
